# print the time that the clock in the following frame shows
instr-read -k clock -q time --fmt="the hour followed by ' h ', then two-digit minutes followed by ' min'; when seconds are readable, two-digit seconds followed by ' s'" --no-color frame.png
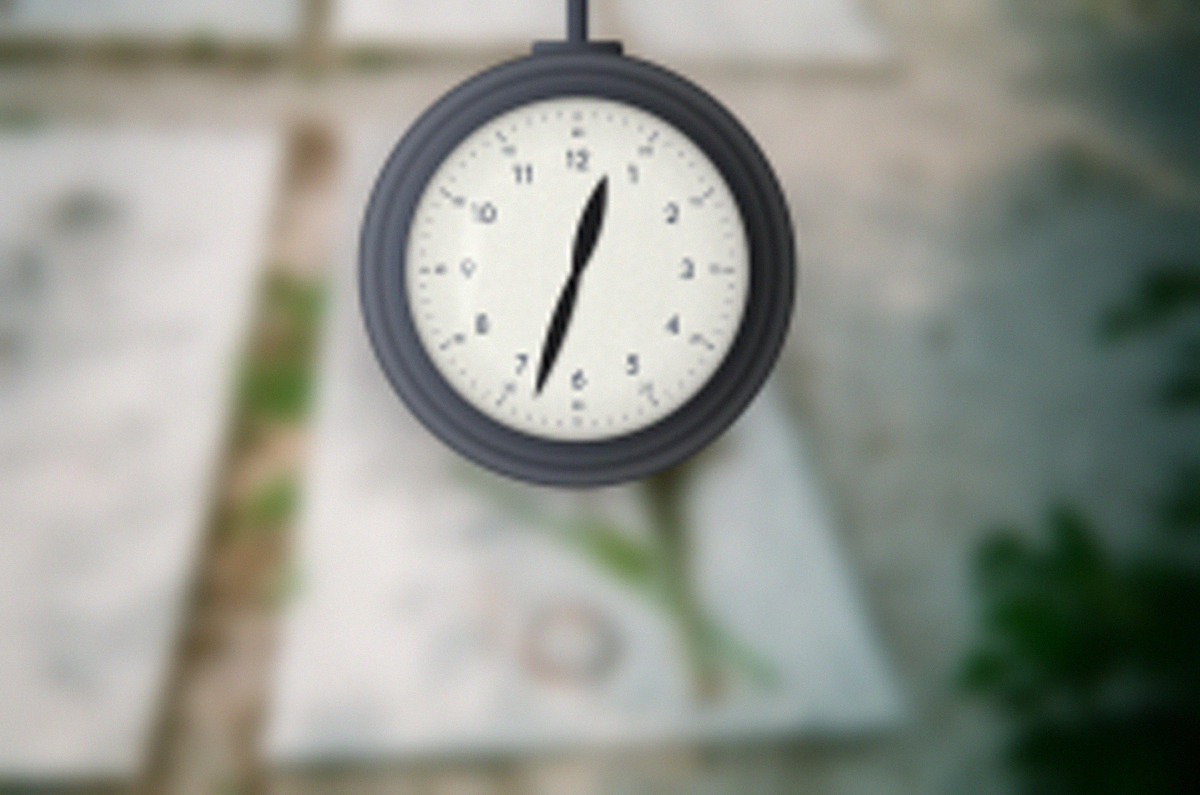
12 h 33 min
